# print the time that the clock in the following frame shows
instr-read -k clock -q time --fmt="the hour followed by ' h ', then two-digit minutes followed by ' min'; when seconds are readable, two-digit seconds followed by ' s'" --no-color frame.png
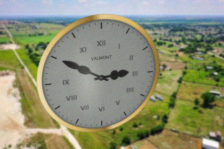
2 h 50 min
